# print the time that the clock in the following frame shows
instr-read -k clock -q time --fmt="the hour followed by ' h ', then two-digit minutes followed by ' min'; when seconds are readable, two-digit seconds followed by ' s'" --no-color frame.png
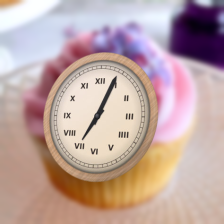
7 h 04 min
